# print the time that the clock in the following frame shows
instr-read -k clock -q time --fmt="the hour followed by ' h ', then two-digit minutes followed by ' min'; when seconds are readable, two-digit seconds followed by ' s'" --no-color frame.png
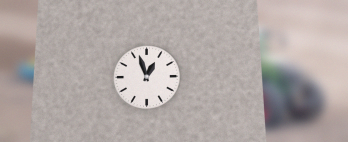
12 h 57 min
